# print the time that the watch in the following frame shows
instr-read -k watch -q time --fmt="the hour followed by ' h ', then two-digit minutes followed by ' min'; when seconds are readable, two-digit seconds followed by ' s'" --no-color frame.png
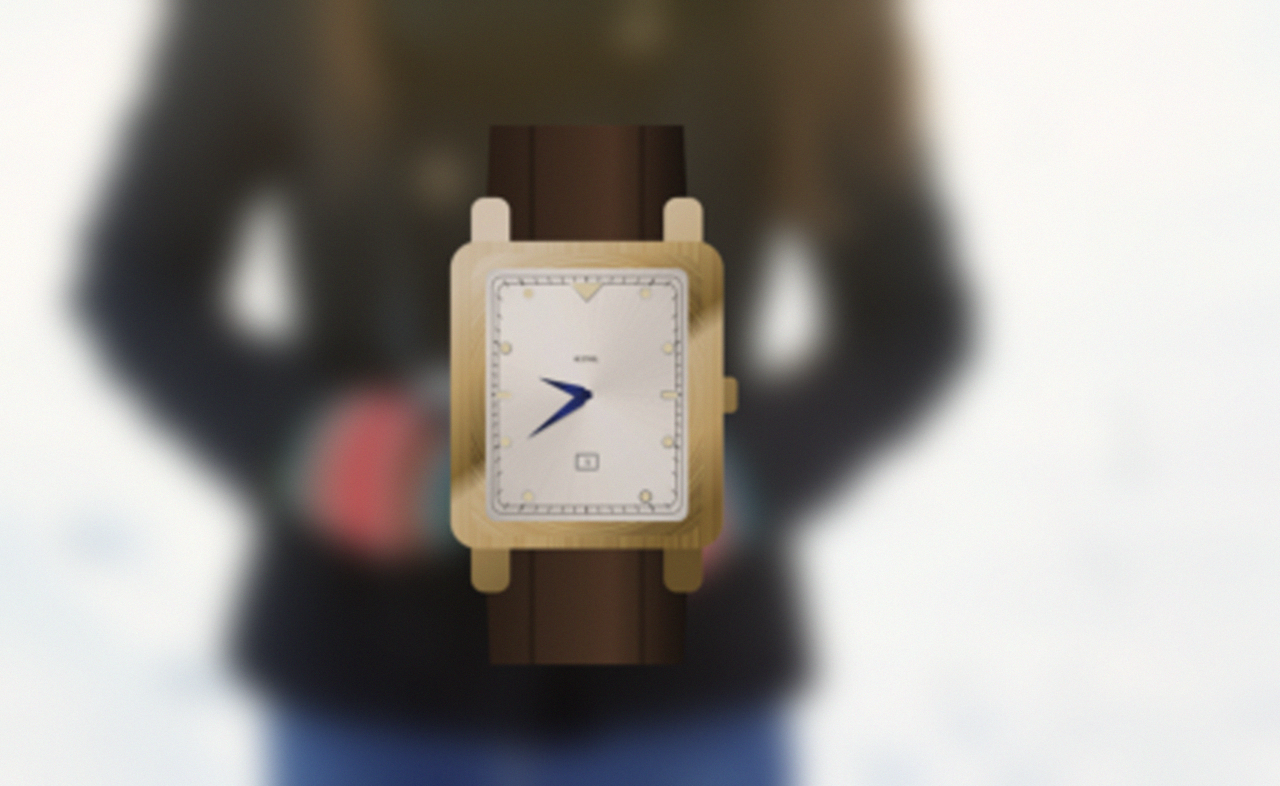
9 h 39 min
